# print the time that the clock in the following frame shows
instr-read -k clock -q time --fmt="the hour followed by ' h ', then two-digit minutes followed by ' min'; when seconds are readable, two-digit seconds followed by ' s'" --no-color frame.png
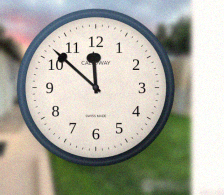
11 h 52 min
